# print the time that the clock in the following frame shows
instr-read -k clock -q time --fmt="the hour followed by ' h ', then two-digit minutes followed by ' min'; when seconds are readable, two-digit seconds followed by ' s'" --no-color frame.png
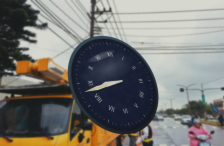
8 h 43 min
